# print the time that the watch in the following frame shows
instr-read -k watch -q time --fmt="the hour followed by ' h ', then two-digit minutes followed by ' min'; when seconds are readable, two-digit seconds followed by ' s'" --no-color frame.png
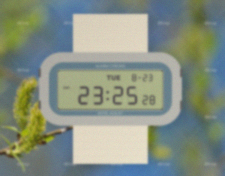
23 h 25 min
